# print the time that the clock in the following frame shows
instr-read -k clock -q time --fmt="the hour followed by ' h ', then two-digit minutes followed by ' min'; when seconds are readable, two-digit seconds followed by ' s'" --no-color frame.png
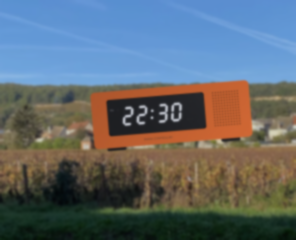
22 h 30 min
